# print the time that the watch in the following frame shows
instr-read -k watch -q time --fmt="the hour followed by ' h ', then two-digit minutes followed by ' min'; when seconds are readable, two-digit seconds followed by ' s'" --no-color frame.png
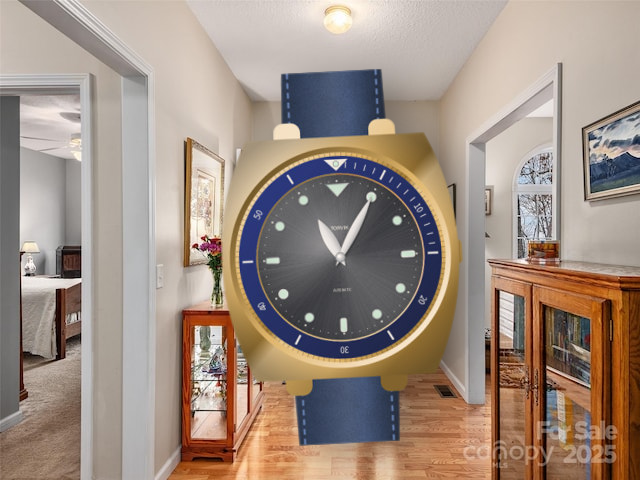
11 h 05 min
